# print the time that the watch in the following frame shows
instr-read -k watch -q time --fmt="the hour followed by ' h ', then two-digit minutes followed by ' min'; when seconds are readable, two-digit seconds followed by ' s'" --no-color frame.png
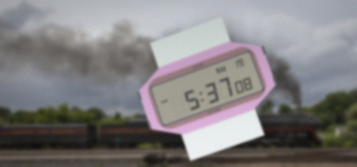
5 h 37 min 08 s
